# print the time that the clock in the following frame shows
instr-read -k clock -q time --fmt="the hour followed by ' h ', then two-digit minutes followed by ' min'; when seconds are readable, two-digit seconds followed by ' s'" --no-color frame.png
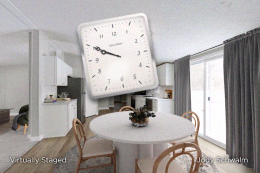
9 h 50 min
